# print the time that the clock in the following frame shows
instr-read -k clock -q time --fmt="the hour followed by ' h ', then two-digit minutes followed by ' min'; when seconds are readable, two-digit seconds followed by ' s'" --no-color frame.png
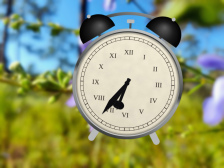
6 h 36 min
